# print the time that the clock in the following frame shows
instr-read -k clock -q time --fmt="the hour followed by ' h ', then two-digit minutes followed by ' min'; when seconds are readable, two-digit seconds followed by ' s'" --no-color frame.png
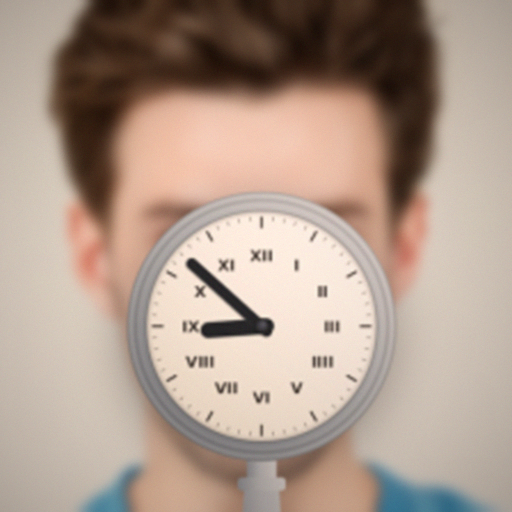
8 h 52 min
